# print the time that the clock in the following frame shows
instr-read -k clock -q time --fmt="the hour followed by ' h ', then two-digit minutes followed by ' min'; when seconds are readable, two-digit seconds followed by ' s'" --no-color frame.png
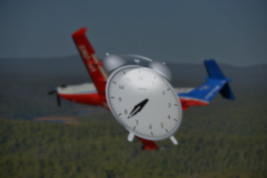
7 h 38 min
